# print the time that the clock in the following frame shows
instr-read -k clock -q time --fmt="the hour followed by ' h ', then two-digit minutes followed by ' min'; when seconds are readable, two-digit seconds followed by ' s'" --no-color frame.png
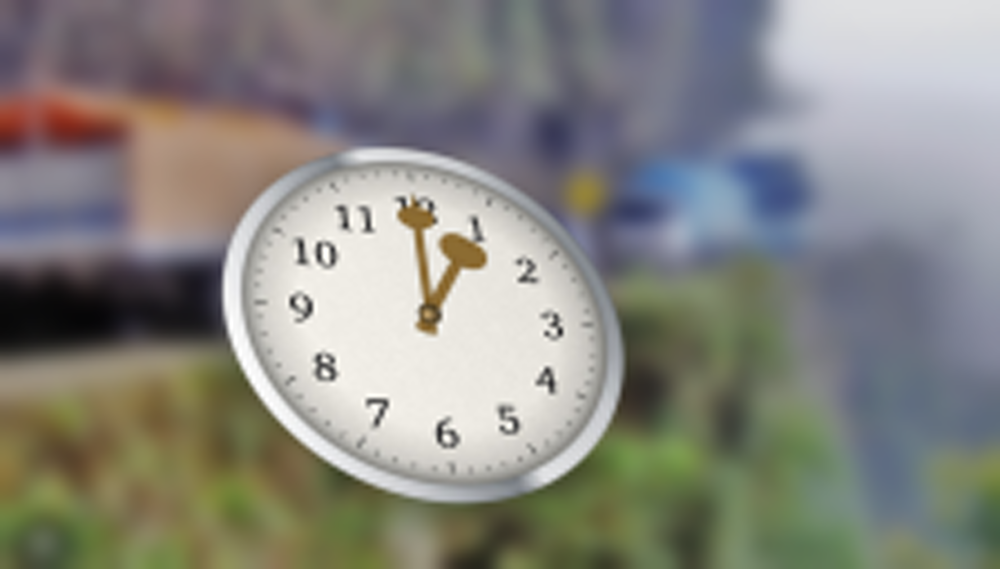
1 h 00 min
